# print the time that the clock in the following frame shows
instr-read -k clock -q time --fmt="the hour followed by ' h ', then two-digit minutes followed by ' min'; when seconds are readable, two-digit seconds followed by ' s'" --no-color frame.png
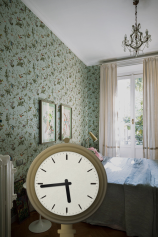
5 h 44 min
